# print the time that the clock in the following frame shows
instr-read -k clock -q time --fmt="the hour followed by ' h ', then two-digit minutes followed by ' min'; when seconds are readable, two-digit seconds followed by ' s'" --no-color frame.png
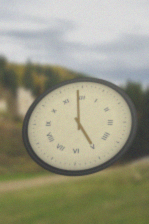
4 h 59 min
